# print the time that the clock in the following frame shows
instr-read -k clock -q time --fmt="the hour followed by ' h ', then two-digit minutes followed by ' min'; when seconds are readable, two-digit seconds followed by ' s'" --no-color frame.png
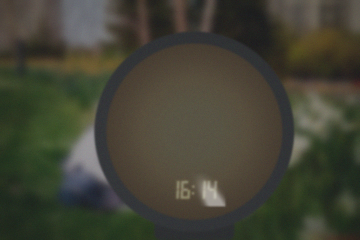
16 h 14 min
